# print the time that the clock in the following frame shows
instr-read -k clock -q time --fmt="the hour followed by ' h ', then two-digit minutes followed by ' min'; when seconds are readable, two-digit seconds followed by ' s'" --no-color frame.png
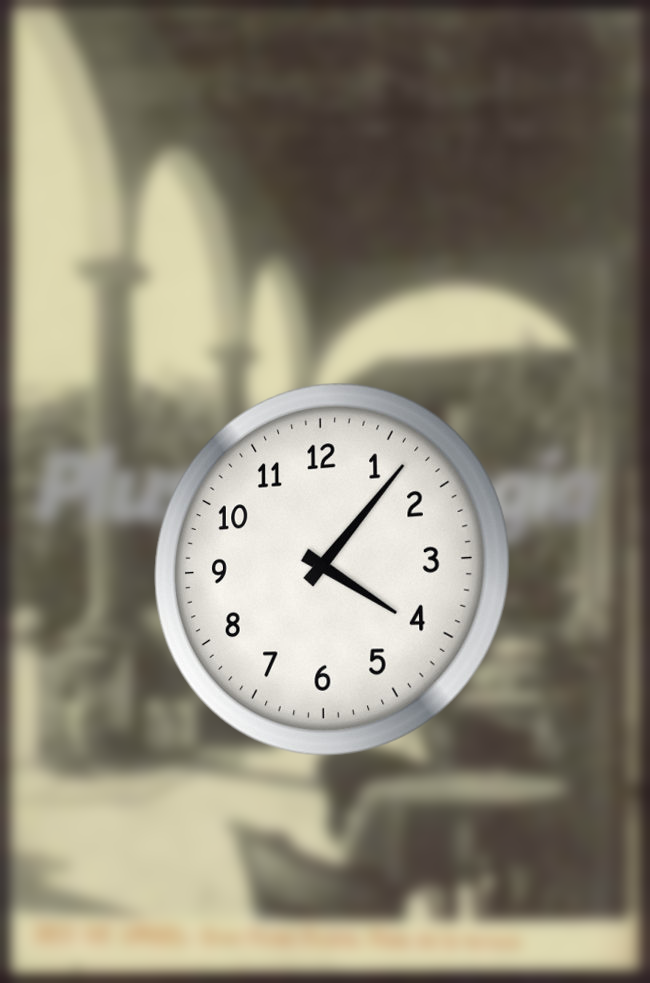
4 h 07 min
